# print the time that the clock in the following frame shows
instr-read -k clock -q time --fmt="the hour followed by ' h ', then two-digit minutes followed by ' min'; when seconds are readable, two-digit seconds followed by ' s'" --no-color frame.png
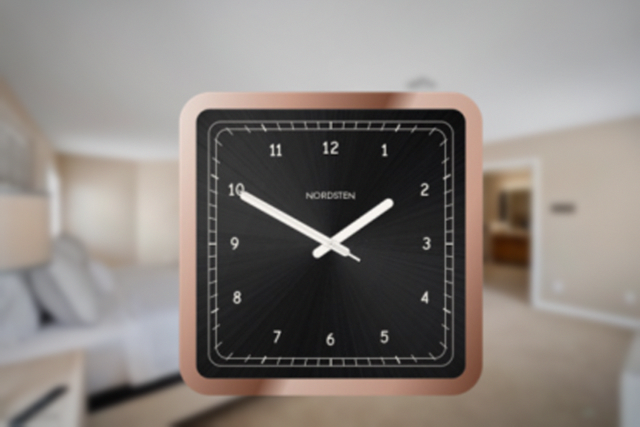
1 h 49 min 50 s
